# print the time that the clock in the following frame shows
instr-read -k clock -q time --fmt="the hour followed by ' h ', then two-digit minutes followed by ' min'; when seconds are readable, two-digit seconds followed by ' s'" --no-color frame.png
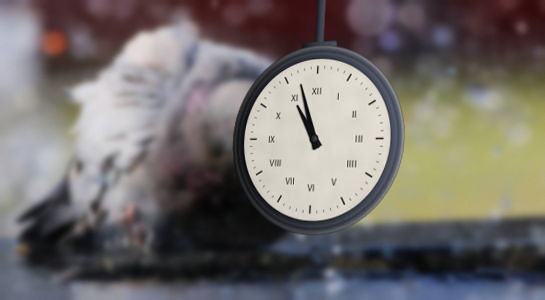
10 h 57 min
